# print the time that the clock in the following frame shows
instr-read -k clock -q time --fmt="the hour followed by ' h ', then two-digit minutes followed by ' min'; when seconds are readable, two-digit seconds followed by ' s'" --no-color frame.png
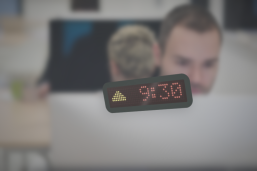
9 h 30 min
